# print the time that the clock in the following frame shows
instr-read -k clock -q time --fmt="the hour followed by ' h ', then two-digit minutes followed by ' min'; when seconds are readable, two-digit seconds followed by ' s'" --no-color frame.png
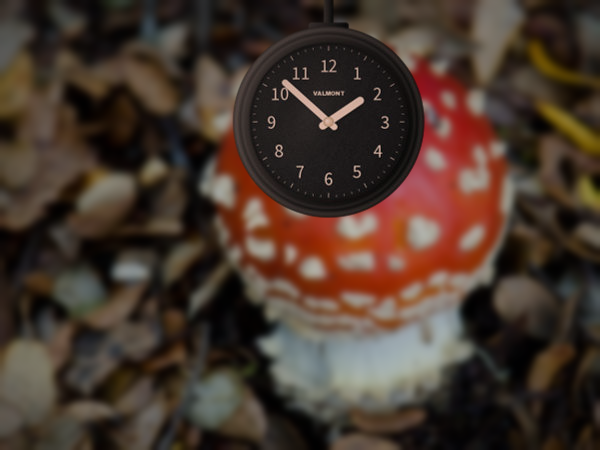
1 h 52 min
